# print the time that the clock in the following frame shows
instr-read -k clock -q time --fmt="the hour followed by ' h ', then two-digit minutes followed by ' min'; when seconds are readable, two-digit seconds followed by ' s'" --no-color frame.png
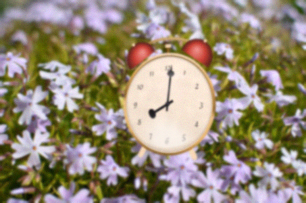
8 h 01 min
